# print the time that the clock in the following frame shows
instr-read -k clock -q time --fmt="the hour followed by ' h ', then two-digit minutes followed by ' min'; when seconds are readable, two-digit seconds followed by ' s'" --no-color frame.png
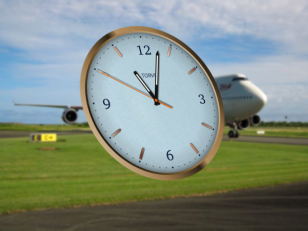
11 h 02 min 50 s
